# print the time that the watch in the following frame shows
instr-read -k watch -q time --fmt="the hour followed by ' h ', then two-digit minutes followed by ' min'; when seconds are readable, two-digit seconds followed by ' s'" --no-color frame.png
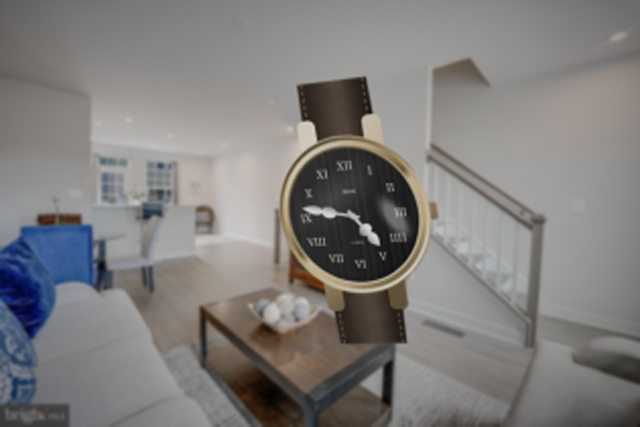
4 h 47 min
